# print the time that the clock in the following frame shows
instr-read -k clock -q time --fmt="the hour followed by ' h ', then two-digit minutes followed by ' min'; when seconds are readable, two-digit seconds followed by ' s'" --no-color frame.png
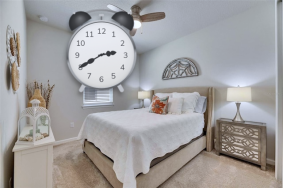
2 h 40 min
